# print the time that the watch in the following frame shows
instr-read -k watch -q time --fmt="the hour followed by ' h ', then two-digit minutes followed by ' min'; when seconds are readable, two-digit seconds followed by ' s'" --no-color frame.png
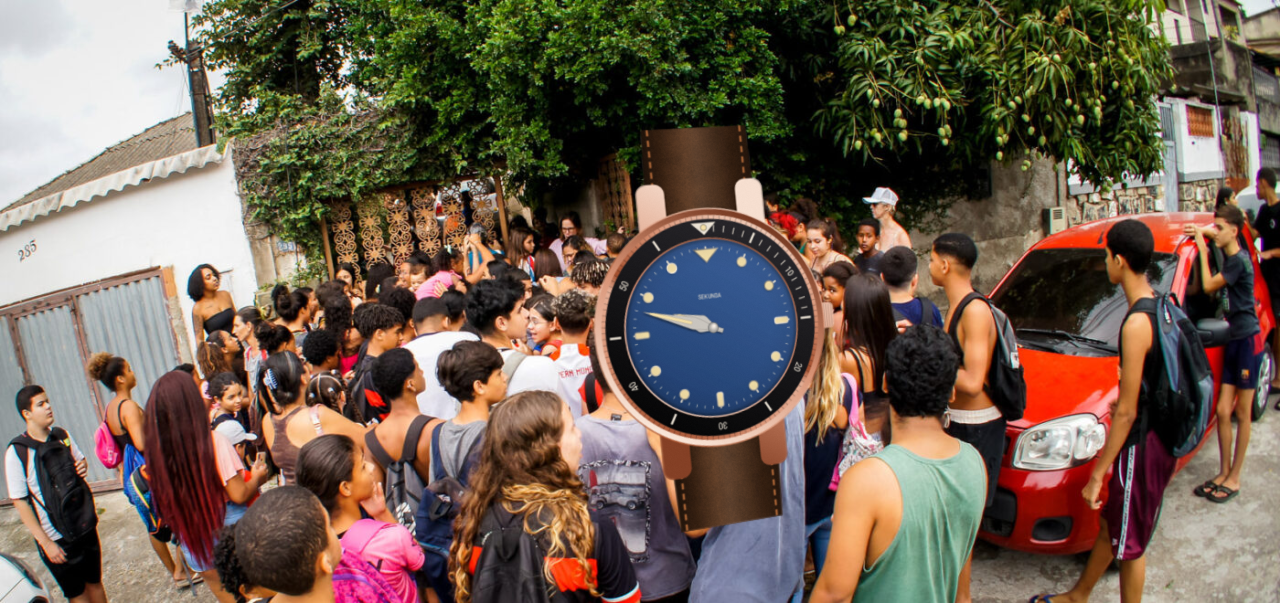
9 h 48 min
